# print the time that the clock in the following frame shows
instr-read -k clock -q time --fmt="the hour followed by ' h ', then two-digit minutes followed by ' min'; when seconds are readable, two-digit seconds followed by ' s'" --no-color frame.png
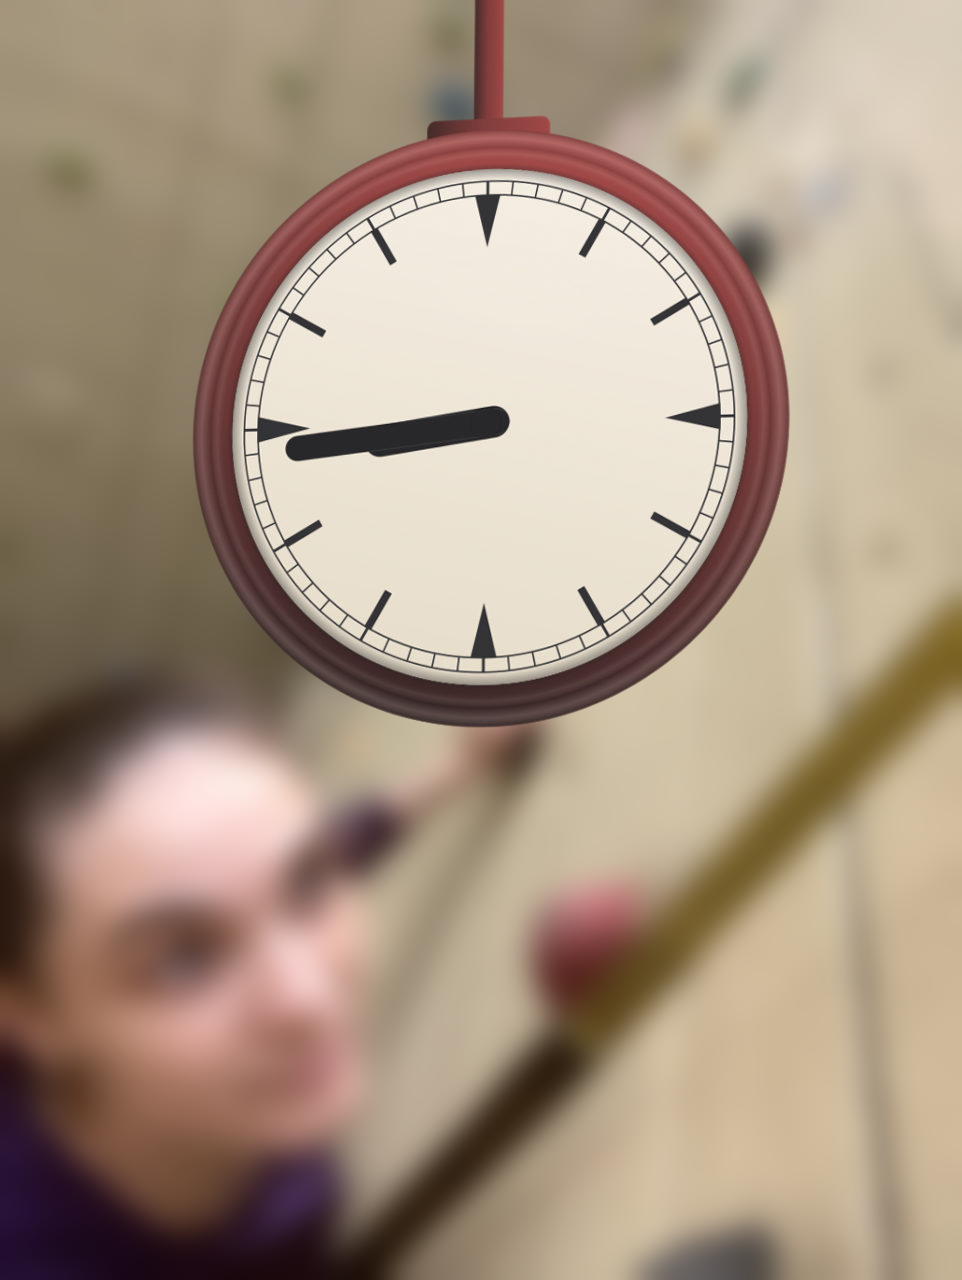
8 h 44 min
